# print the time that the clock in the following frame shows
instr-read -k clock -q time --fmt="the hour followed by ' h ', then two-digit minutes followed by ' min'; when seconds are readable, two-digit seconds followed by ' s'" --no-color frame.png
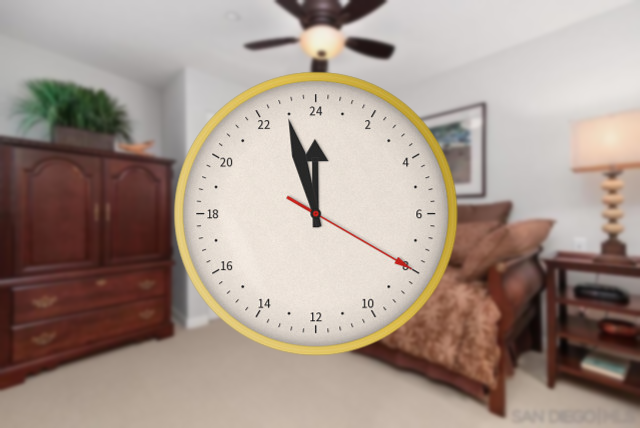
23 h 57 min 20 s
